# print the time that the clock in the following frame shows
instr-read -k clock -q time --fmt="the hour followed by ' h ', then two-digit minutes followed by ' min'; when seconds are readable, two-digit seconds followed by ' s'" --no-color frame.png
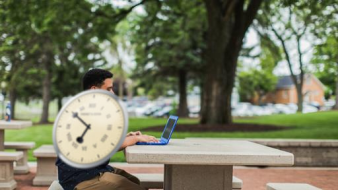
6 h 51 min
